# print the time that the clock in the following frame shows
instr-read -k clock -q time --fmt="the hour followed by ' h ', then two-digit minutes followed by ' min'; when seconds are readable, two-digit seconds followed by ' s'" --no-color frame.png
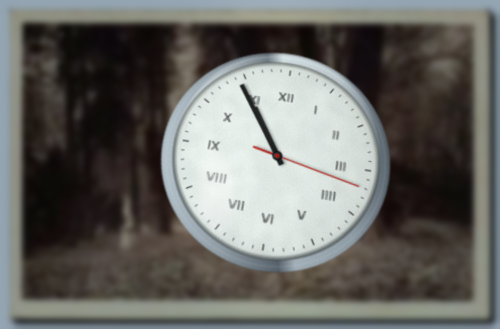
10 h 54 min 17 s
